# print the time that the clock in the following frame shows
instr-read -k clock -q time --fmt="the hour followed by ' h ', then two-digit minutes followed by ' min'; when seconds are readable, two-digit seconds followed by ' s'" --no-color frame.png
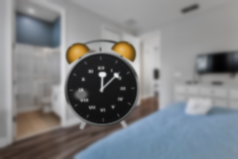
12 h 08 min
